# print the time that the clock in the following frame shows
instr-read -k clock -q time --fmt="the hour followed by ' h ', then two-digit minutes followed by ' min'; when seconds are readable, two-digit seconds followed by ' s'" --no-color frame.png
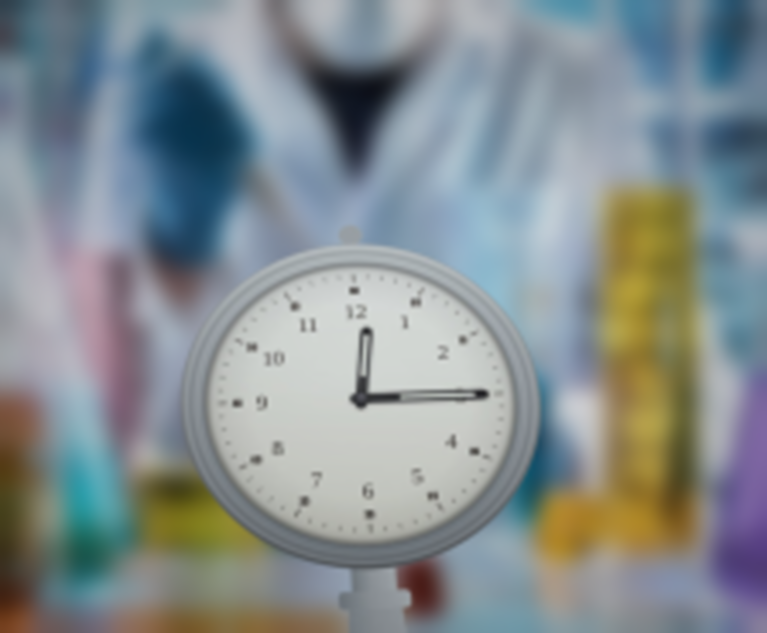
12 h 15 min
